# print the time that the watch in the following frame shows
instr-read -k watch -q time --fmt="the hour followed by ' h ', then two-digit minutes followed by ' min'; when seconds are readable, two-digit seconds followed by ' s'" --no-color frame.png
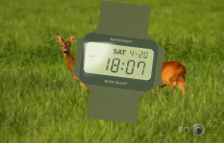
18 h 07 min
